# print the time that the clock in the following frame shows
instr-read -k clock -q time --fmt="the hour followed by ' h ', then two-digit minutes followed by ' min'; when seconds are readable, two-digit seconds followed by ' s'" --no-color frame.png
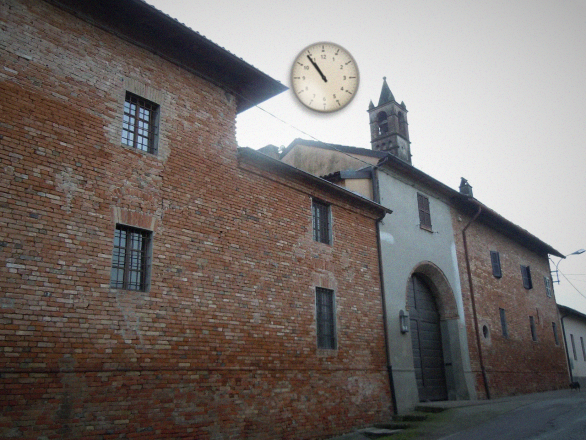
10 h 54 min
